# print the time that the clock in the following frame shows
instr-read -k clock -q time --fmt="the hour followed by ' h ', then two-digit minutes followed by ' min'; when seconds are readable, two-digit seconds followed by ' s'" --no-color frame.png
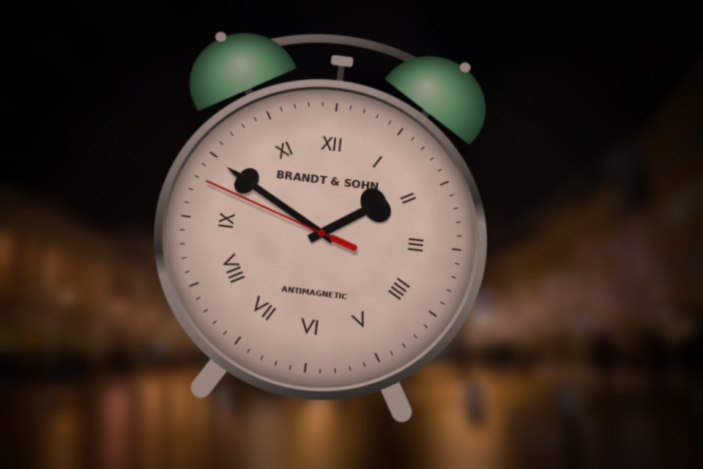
1 h 49 min 48 s
